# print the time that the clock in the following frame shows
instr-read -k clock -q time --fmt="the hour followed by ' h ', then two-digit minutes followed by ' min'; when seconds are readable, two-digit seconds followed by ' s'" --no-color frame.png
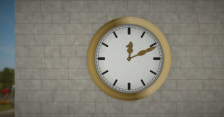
12 h 11 min
